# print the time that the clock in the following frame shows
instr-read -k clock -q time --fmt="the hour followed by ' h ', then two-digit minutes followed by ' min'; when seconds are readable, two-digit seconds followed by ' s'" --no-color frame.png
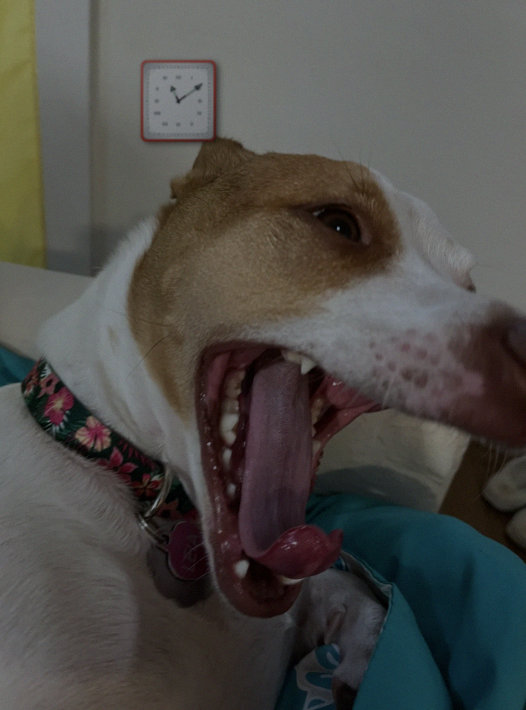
11 h 09 min
